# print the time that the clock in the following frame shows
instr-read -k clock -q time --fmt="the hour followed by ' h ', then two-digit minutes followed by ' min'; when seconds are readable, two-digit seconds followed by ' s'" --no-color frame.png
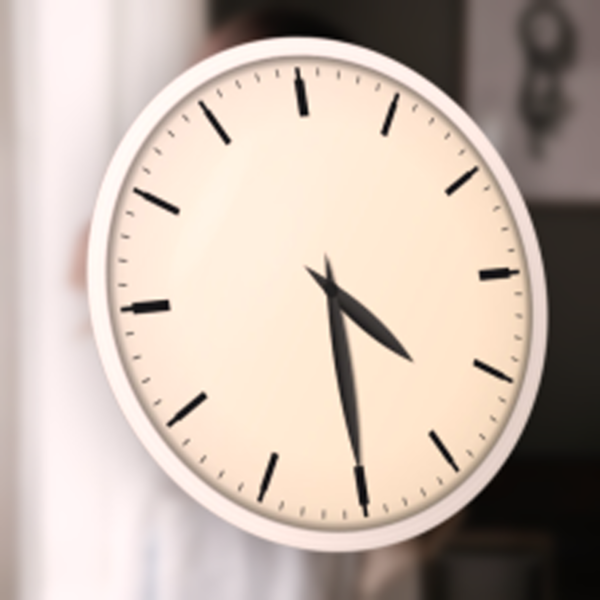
4 h 30 min
